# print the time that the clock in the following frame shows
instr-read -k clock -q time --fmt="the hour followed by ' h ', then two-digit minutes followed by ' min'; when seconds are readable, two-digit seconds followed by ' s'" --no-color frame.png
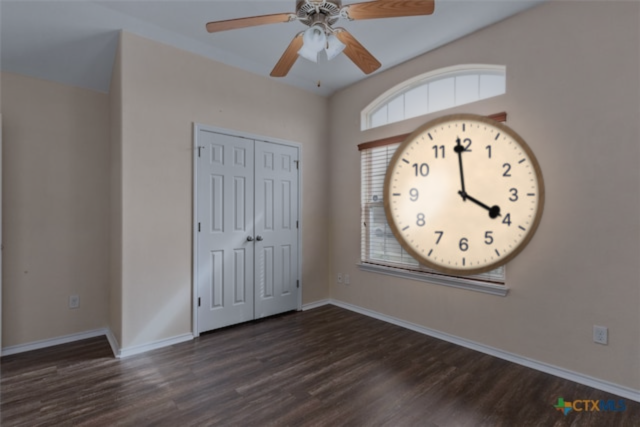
3 h 59 min
